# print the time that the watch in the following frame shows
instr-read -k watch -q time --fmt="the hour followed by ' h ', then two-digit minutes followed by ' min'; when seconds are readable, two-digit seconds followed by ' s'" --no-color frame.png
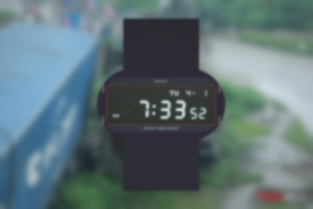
7 h 33 min 52 s
